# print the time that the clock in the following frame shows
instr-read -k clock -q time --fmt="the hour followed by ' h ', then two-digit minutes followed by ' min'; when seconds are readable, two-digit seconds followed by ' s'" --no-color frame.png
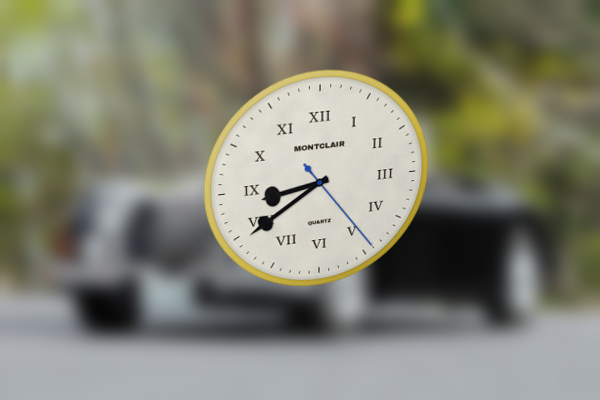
8 h 39 min 24 s
